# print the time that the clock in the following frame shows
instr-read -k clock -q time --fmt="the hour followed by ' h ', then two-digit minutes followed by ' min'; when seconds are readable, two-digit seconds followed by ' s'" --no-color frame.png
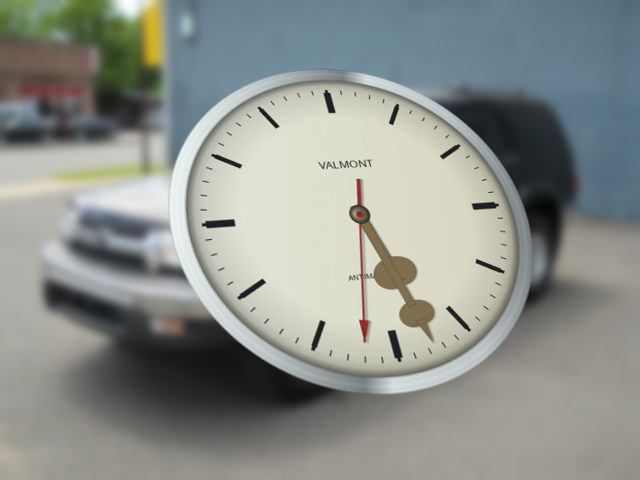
5 h 27 min 32 s
